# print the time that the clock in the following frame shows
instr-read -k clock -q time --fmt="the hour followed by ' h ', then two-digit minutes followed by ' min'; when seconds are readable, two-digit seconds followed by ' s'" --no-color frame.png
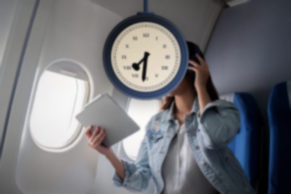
7 h 31 min
